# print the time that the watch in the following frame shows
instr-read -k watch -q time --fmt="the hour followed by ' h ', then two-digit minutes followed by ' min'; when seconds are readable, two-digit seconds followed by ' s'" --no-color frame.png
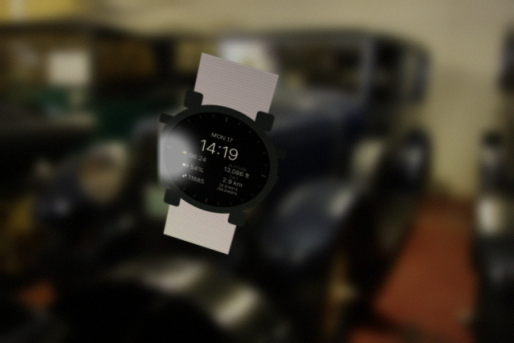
14 h 19 min
